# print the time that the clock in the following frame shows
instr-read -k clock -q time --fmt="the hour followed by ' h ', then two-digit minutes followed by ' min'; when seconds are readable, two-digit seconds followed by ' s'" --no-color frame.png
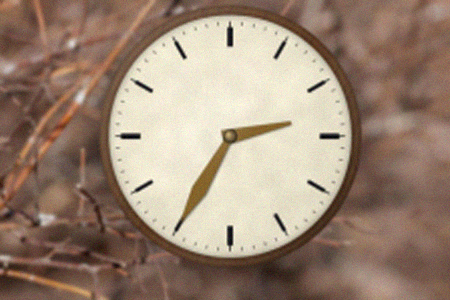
2 h 35 min
